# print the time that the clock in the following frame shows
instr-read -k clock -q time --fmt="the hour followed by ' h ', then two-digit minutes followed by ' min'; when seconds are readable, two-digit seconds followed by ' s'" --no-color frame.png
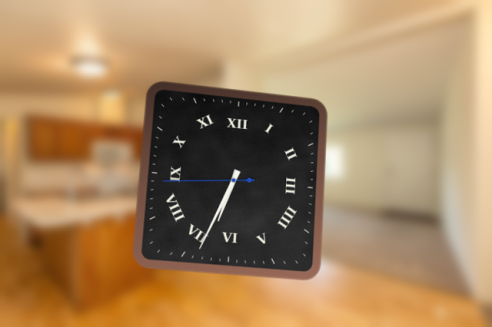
6 h 33 min 44 s
